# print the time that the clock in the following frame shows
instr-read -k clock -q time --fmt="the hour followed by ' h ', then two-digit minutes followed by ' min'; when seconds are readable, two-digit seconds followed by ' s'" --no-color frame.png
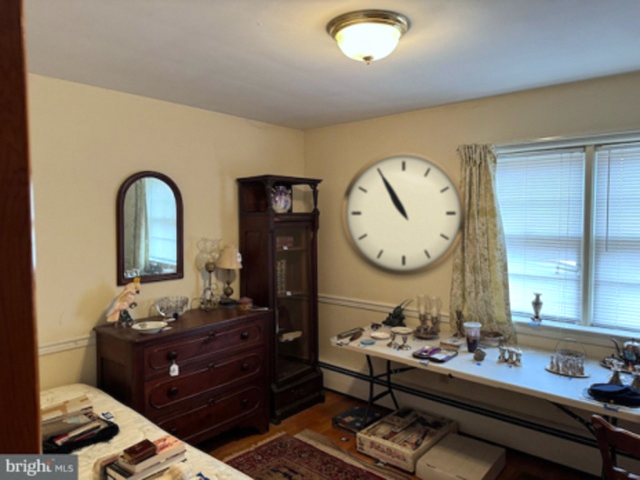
10 h 55 min
